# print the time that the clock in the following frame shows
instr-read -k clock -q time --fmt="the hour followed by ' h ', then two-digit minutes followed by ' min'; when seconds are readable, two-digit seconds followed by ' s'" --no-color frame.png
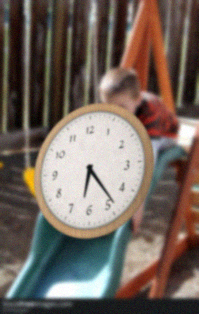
6 h 24 min
